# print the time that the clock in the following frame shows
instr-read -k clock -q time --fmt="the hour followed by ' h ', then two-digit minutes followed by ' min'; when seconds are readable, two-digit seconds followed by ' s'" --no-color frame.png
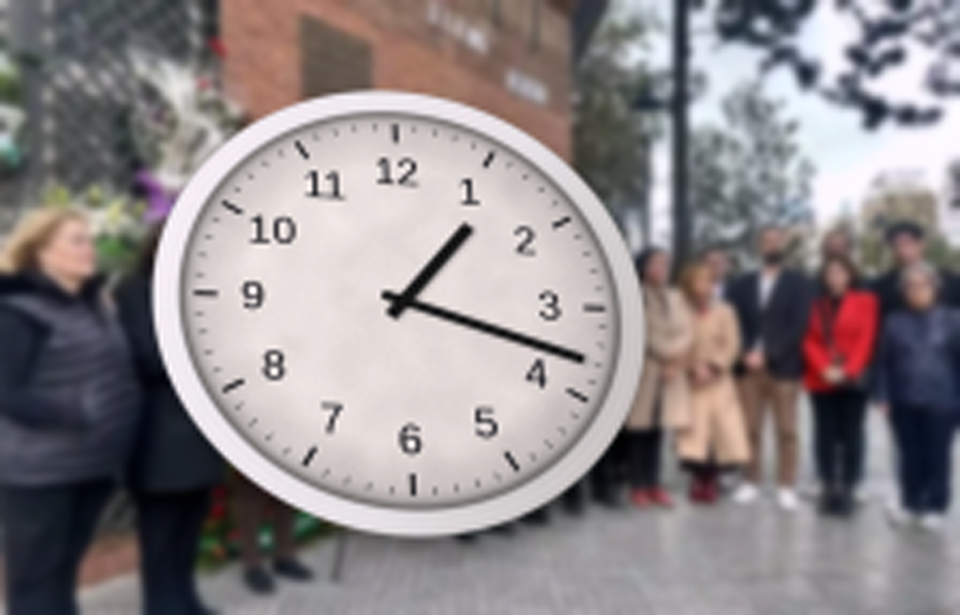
1 h 18 min
